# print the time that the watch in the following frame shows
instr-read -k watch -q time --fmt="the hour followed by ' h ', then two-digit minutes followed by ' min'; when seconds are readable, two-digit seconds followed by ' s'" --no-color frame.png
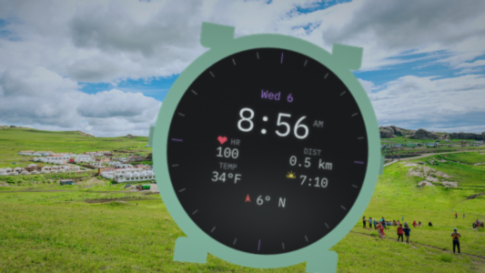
8 h 56 min
